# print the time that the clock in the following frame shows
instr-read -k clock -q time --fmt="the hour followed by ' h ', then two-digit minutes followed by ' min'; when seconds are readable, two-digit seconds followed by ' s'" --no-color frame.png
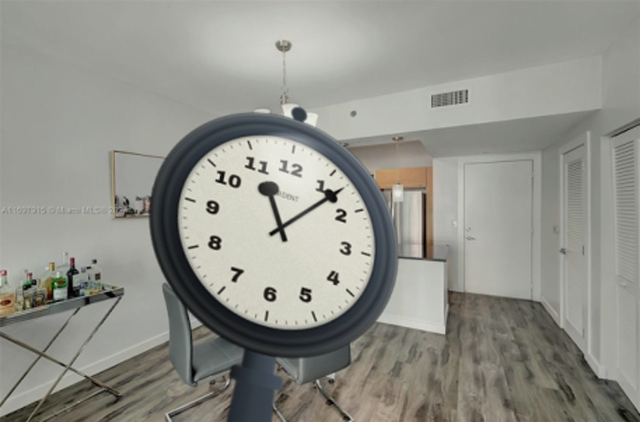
11 h 07 min
